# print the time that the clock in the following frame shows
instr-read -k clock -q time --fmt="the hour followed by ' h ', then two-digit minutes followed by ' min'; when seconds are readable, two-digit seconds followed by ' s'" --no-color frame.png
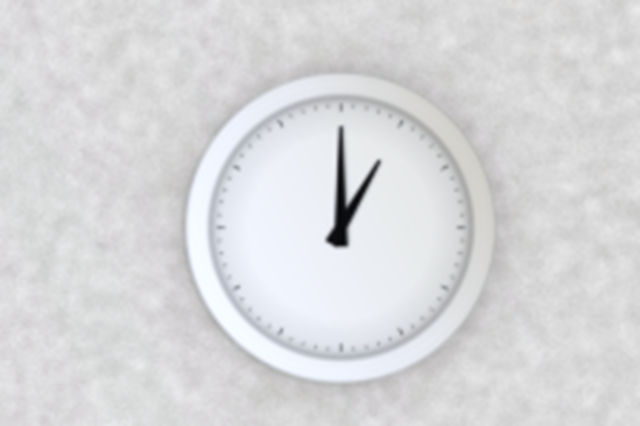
1 h 00 min
